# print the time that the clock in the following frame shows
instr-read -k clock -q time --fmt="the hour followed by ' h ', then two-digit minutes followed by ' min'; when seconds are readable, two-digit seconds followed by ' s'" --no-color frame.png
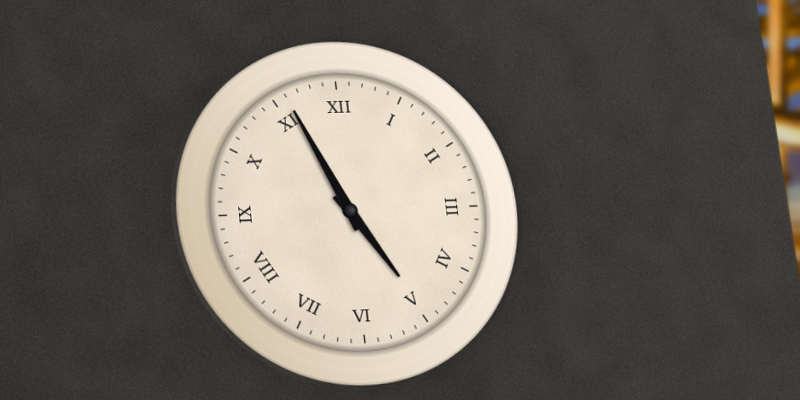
4 h 56 min
